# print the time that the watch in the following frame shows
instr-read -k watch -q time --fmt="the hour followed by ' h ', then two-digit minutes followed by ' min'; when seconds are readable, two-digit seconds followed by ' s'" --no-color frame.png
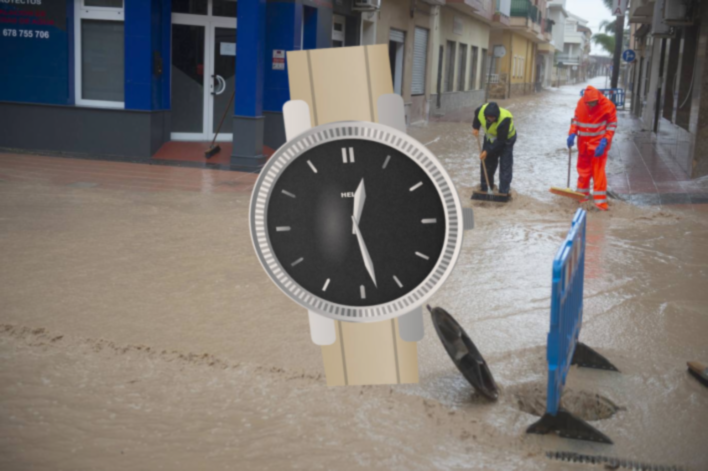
12 h 28 min
